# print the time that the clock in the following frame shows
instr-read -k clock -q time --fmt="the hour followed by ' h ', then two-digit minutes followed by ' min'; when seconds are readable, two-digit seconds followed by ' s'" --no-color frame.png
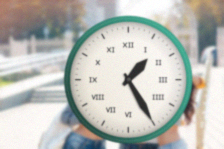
1 h 25 min
